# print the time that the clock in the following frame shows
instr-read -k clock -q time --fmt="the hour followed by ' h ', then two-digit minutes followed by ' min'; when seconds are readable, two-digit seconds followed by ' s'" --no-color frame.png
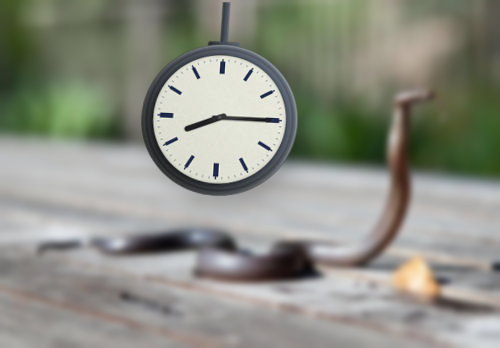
8 h 15 min
